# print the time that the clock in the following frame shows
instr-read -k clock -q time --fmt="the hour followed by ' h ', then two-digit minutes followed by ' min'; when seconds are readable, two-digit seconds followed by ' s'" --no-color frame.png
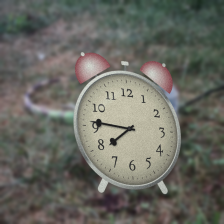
7 h 46 min
